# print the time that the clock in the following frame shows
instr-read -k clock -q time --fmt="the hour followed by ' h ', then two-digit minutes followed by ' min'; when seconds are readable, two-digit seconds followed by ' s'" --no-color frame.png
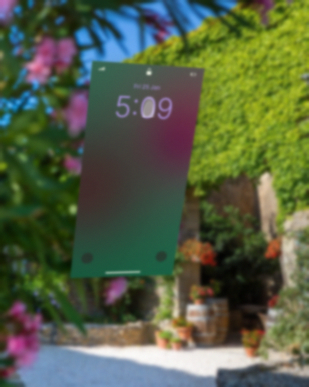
5 h 09 min
